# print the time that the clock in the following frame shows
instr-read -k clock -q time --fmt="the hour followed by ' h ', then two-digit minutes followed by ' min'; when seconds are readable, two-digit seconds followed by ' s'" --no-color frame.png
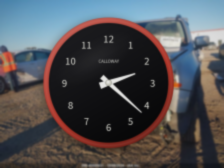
2 h 22 min
